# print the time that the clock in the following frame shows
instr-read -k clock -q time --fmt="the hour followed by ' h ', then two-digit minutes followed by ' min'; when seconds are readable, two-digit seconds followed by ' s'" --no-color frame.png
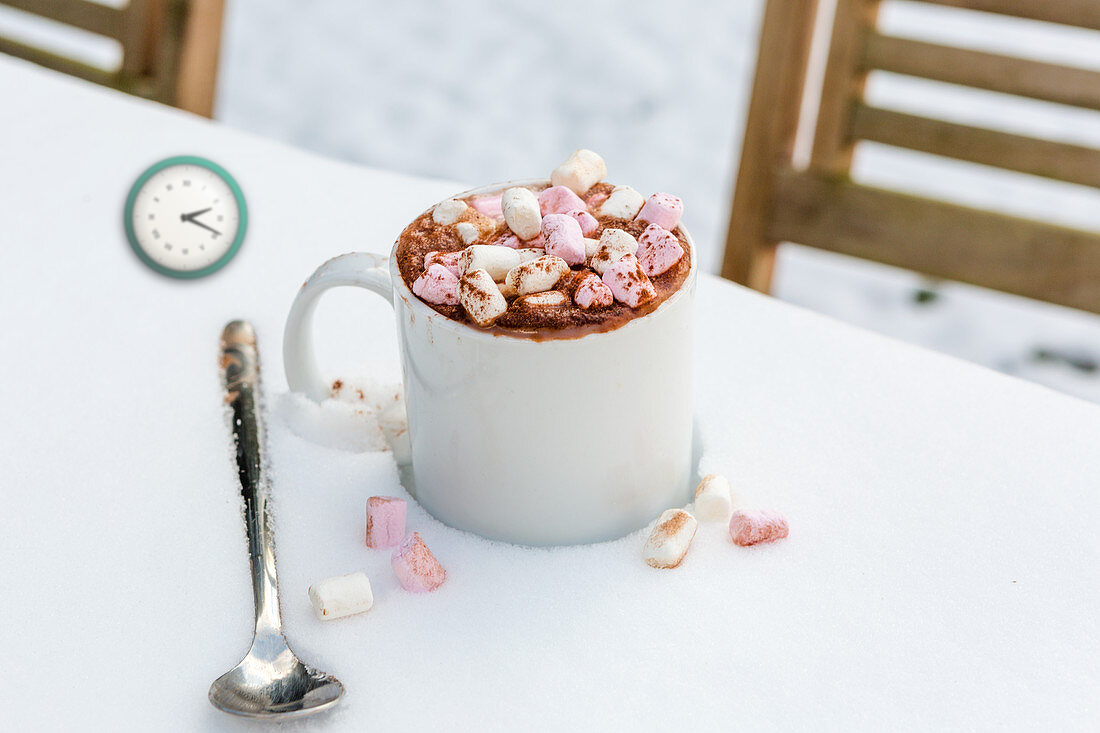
2 h 19 min
